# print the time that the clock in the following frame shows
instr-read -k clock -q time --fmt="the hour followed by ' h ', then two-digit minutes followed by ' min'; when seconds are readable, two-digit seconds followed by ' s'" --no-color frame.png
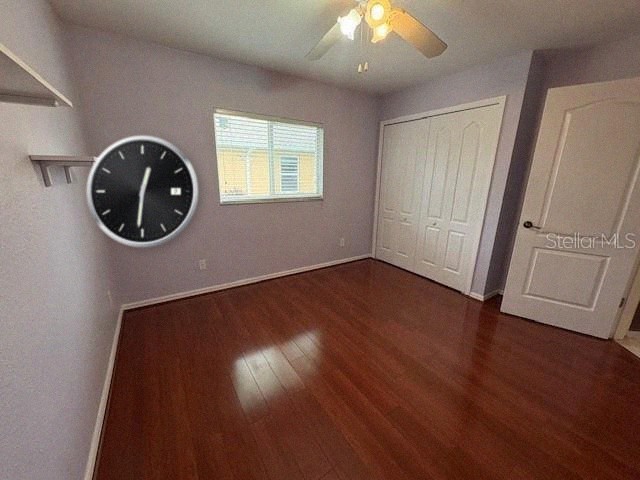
12 h 31 min
